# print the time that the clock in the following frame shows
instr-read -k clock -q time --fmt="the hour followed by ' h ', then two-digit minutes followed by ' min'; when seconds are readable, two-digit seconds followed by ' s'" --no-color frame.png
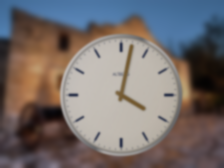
4 h 02 min
